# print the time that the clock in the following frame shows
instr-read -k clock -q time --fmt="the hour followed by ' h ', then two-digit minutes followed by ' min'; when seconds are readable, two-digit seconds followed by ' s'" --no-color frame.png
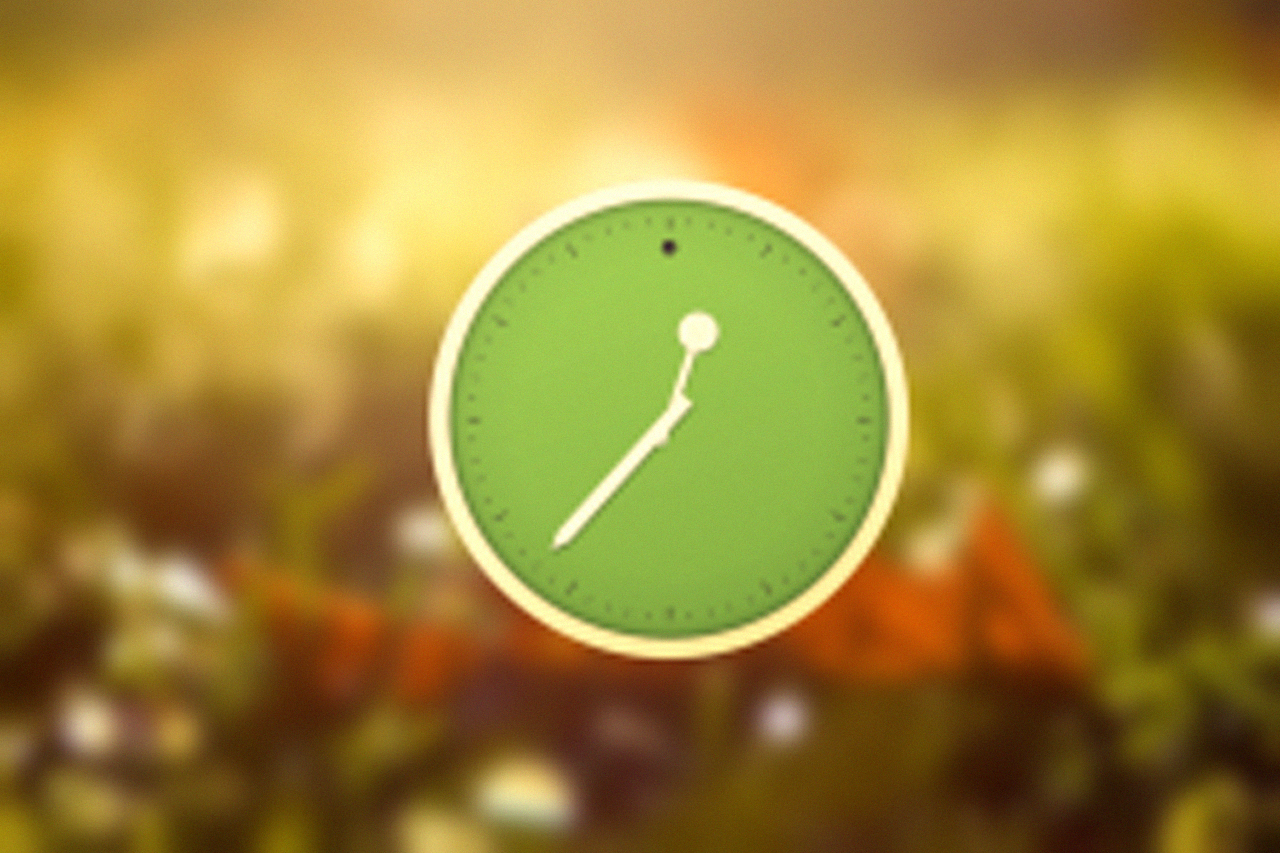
12 h 37 min
